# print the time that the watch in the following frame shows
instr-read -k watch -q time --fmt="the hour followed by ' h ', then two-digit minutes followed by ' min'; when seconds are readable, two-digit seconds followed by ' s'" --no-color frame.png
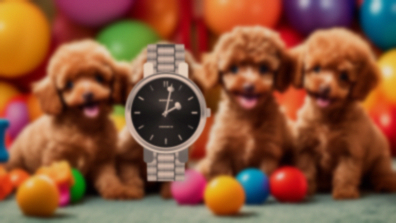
2 h 02 min
